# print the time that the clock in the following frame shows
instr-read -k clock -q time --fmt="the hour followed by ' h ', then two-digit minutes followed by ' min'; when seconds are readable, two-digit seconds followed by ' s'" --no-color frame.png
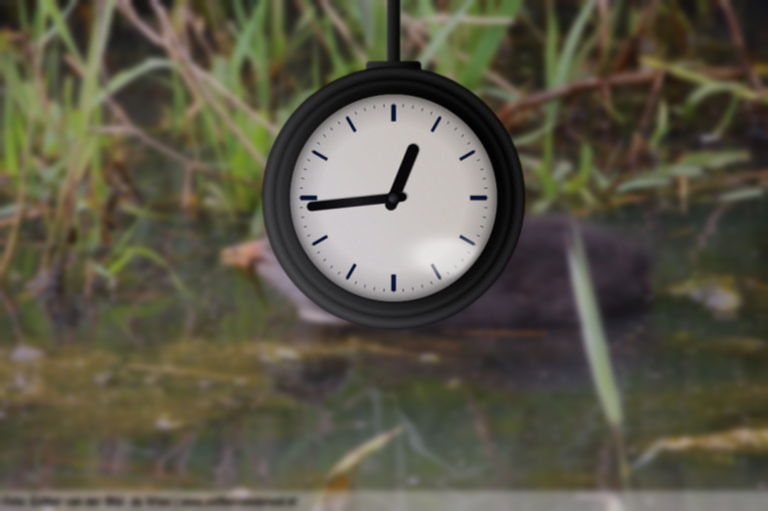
12 h 44 min
